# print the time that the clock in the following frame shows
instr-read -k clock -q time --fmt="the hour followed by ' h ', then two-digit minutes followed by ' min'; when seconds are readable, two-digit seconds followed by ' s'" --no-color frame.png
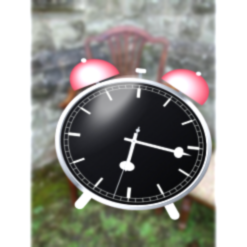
6 h 16 min 32 s
